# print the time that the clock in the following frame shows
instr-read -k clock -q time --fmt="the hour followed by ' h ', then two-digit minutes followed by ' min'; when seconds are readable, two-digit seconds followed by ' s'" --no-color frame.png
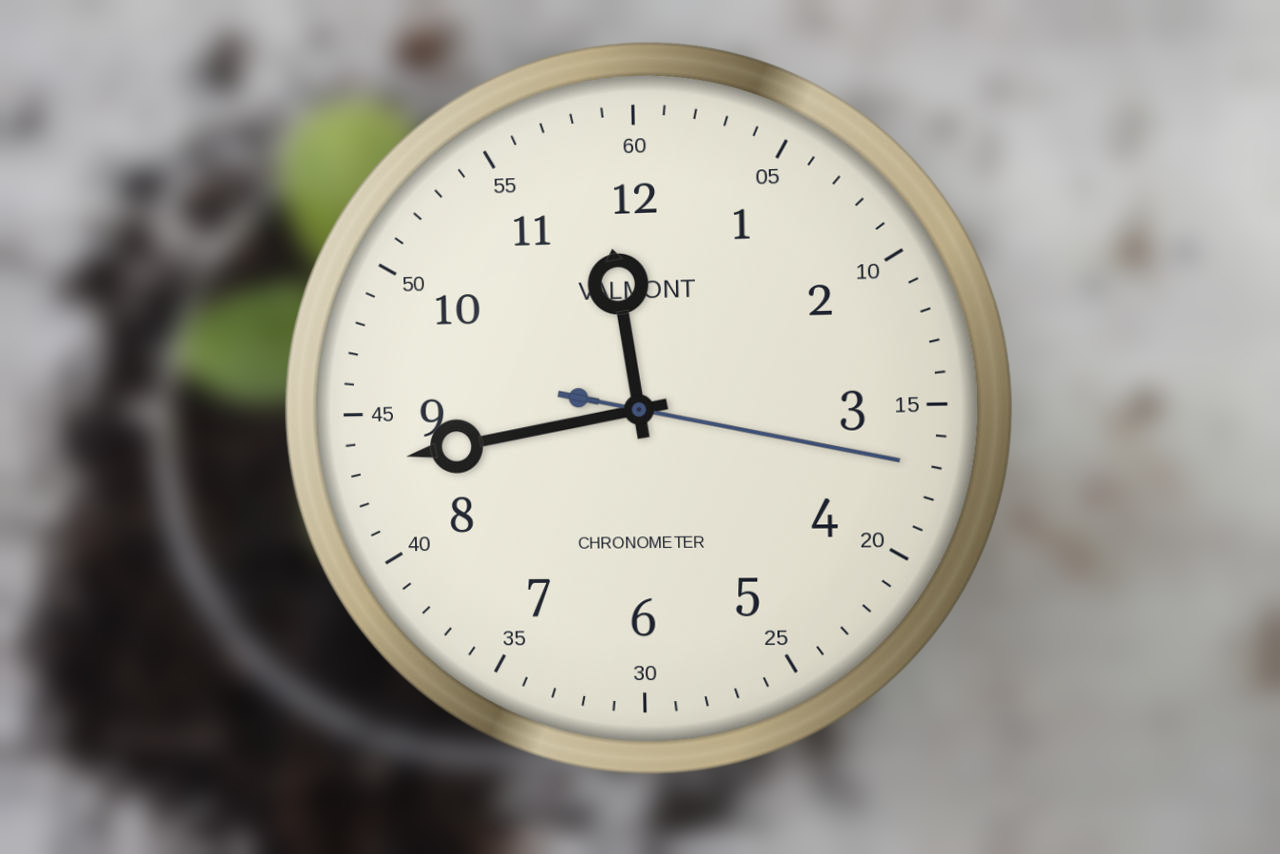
11 h 43 min 17 s
